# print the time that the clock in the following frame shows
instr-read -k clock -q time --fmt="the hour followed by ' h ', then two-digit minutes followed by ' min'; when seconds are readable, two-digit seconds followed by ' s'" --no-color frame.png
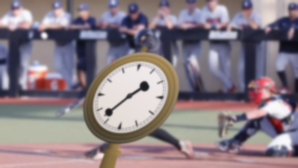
1 h 37 min
